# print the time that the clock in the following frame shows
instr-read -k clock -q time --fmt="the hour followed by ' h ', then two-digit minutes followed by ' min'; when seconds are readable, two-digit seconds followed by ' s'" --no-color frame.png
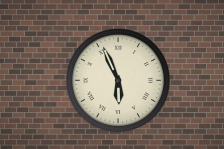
5 h 56 min
